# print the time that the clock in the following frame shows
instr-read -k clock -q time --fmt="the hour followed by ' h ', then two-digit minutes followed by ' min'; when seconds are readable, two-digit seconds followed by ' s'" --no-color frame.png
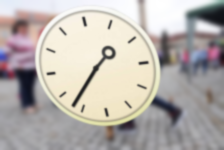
1 h 37 min
